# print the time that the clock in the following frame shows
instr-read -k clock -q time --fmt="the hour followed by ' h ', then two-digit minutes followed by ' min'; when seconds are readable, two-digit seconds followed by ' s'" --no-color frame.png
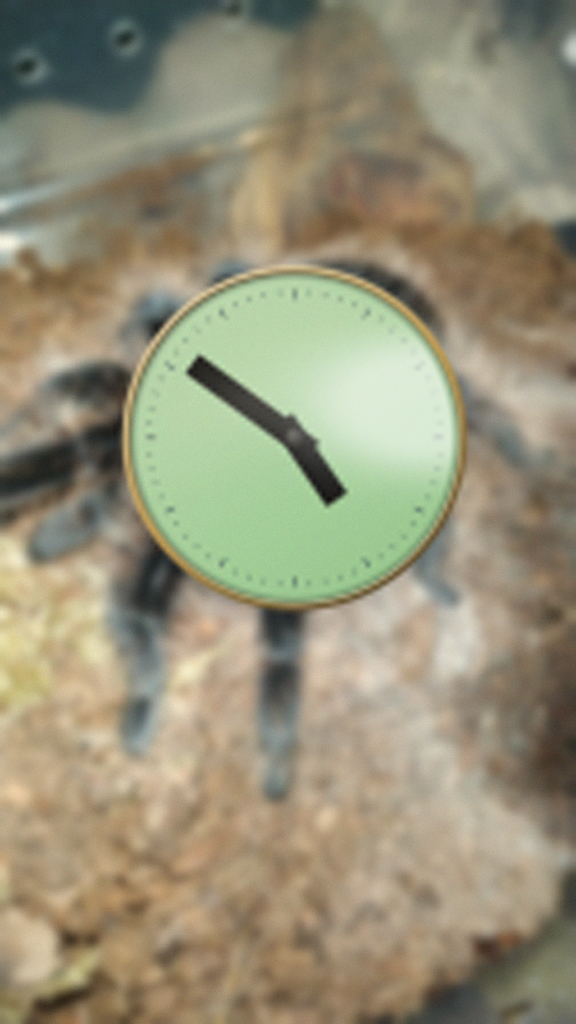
4 h 51 min
